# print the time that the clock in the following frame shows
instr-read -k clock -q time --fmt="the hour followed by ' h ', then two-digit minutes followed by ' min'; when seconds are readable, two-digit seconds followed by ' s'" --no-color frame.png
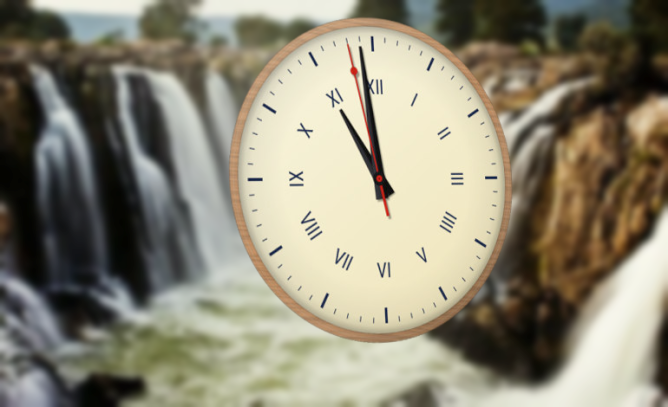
10 h 58 min 58 s
